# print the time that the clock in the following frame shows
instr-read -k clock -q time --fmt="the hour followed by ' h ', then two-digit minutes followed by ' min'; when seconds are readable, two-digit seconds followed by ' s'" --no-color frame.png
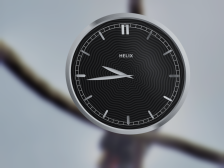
9 h 44 min
